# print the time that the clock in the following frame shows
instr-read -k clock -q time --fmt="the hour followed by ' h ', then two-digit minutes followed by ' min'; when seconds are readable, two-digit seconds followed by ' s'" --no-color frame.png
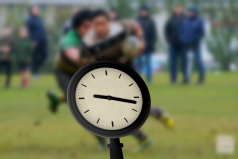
9 h 17 min
